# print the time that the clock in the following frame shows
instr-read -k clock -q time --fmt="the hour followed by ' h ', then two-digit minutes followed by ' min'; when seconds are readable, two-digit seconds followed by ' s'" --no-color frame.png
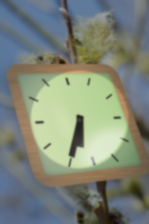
6 h 35 min
